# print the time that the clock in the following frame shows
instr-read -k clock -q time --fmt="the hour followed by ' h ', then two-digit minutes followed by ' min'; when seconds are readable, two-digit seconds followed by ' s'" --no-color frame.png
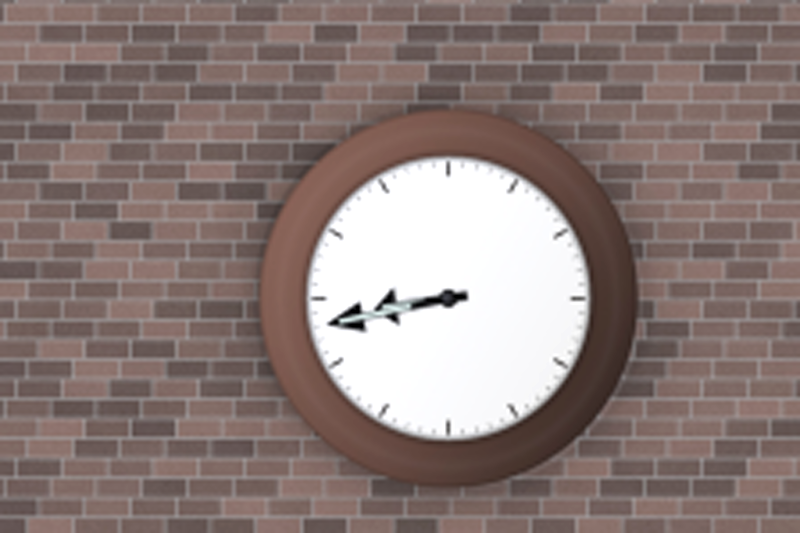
8 h 43 min
